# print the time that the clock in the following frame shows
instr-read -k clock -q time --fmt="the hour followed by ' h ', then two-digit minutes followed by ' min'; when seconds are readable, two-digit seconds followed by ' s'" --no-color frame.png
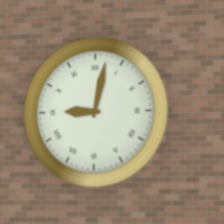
9 h 02 min
